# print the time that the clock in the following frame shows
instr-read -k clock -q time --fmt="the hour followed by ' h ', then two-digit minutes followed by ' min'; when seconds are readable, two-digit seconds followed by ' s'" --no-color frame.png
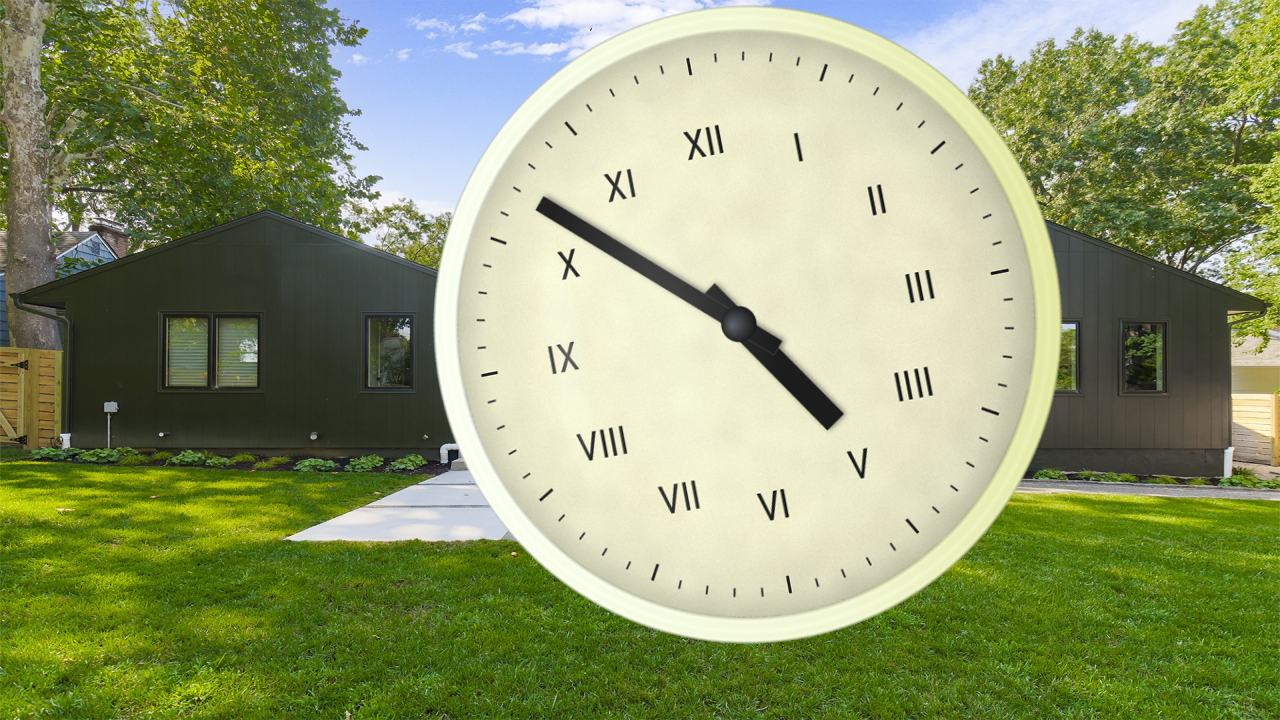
4 h 52 min
